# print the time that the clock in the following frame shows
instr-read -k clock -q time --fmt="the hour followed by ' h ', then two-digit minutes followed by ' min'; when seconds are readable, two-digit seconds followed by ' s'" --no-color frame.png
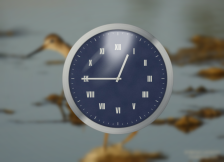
12 h 45 min
